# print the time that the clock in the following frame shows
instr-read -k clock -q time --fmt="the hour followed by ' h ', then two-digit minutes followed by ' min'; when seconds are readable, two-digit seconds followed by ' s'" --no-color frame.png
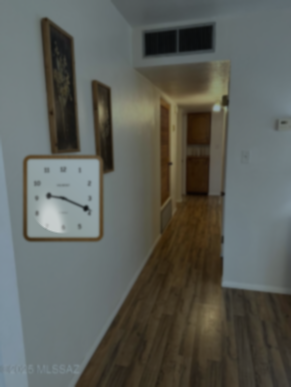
9 h 19 min
